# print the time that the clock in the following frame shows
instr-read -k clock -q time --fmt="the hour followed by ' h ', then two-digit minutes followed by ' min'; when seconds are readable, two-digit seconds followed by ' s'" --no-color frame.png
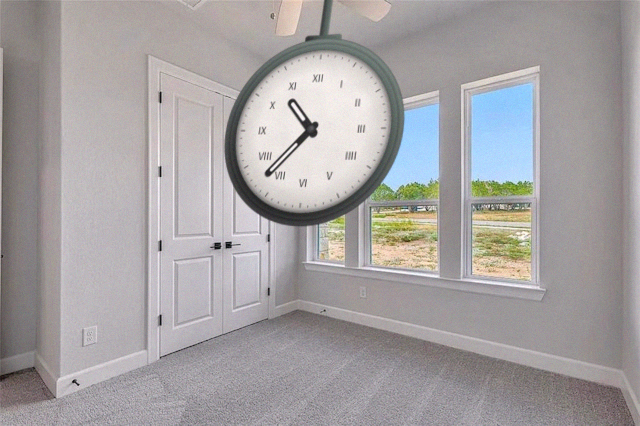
10 h 37 min
